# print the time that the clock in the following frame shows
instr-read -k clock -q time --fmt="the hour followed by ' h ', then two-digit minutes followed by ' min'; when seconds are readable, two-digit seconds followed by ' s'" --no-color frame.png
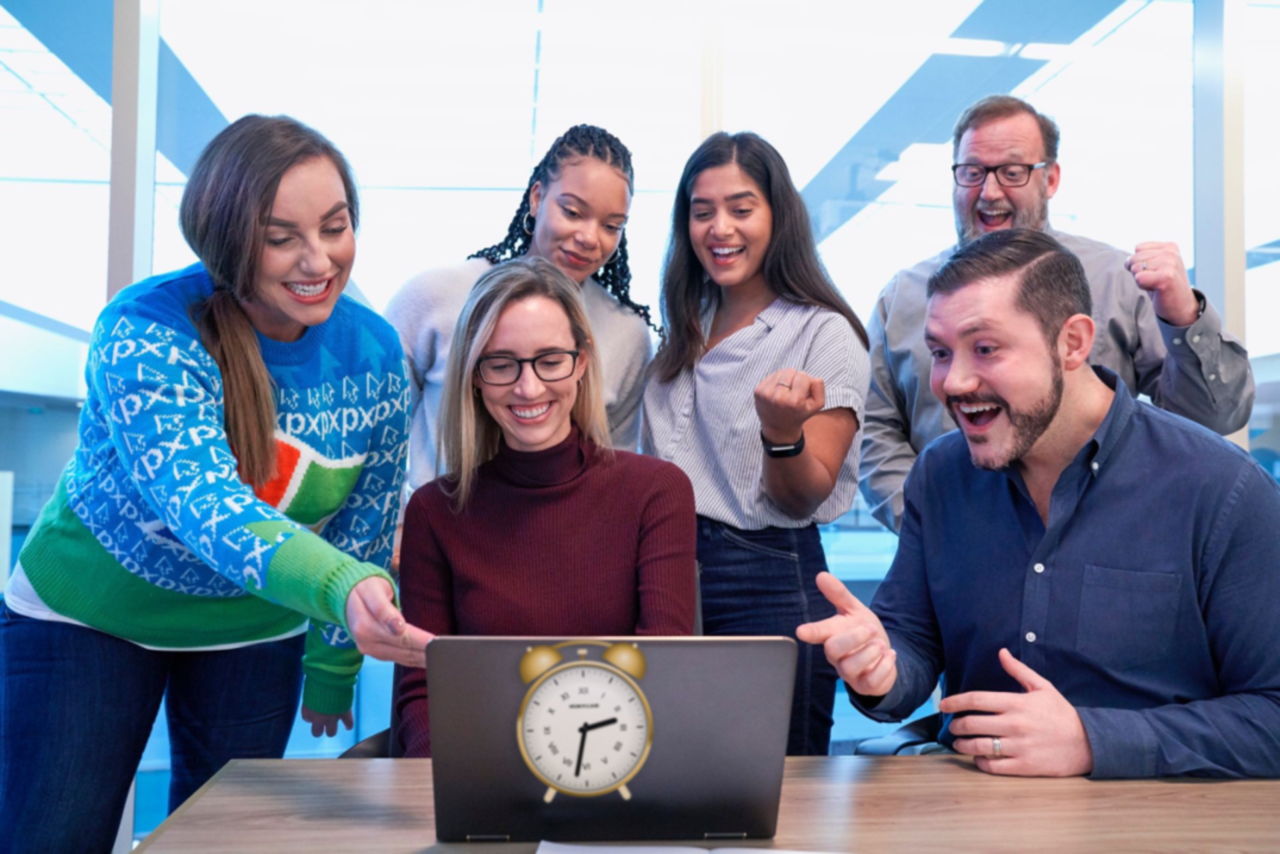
2 h 32 min
